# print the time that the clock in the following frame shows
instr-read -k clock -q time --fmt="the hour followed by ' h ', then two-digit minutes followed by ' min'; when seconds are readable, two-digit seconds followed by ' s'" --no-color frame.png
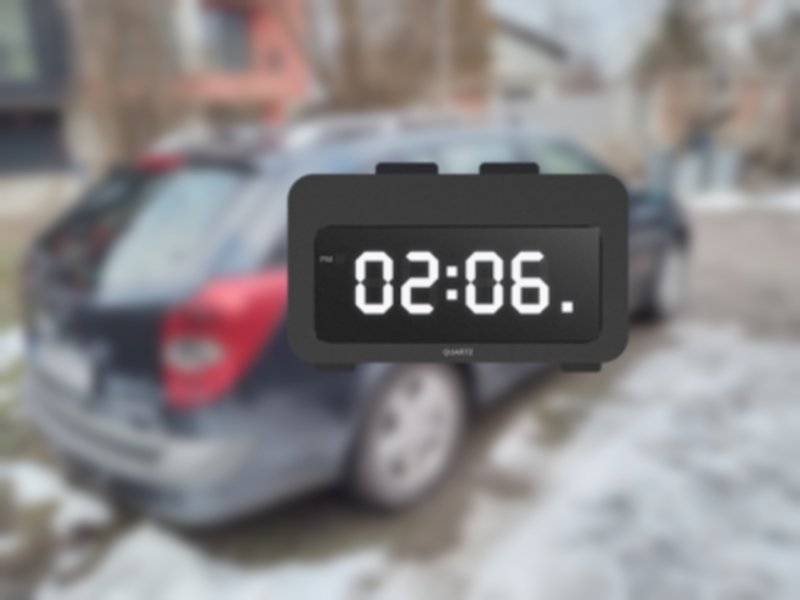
2 h 06 min
